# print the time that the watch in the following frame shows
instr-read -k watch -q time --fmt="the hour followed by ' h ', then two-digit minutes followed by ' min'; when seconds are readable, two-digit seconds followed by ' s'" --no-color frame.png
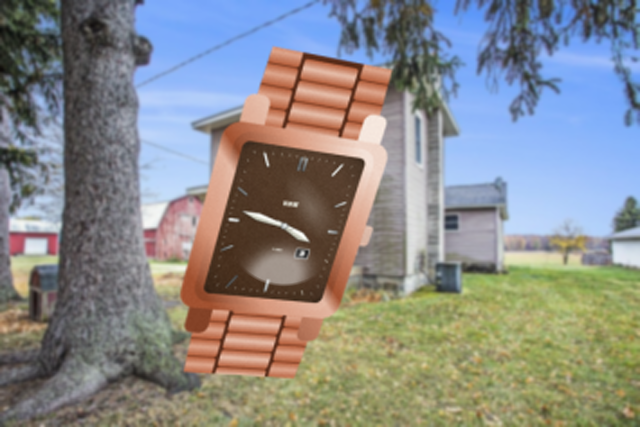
3 h 47 min
